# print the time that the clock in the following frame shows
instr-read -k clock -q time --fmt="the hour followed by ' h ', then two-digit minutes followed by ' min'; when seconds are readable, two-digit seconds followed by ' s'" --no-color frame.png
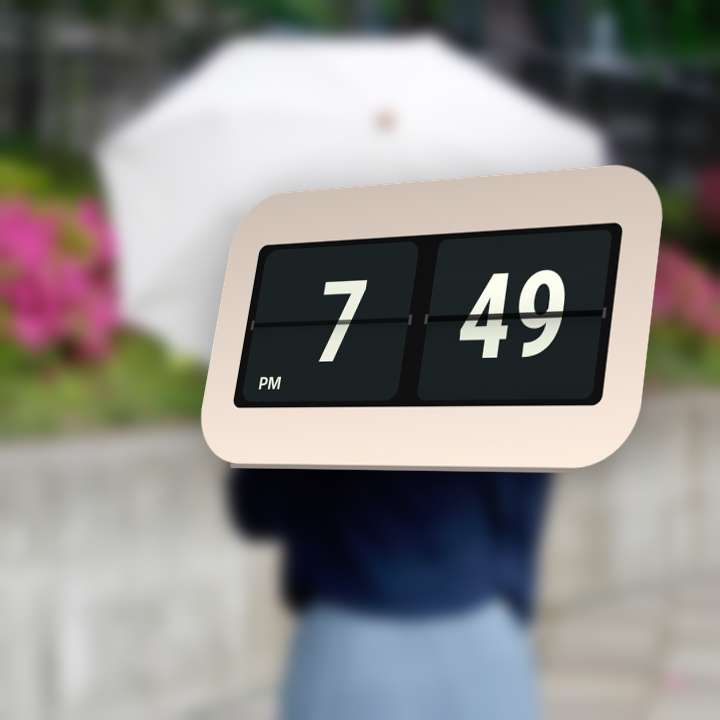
7 h 49 min
